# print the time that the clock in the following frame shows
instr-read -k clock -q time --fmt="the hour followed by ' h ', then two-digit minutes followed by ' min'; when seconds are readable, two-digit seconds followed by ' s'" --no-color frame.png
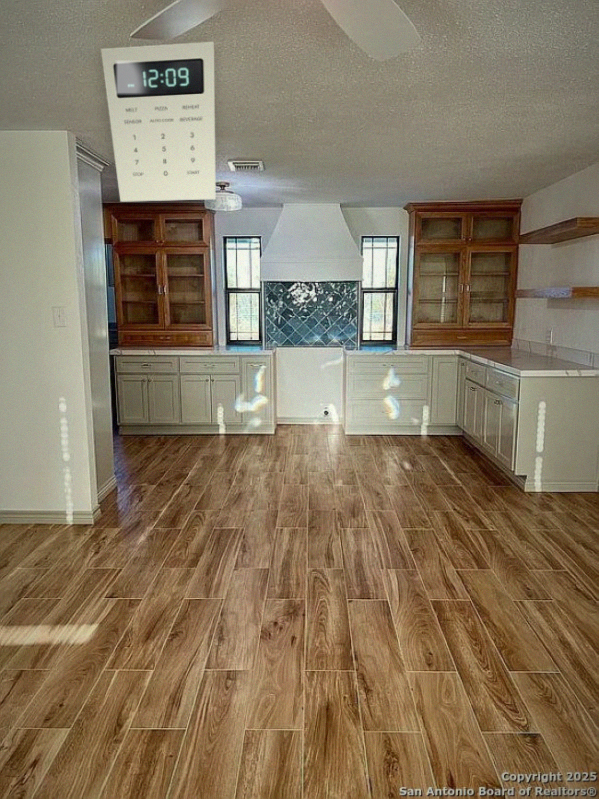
12 h 09 min
